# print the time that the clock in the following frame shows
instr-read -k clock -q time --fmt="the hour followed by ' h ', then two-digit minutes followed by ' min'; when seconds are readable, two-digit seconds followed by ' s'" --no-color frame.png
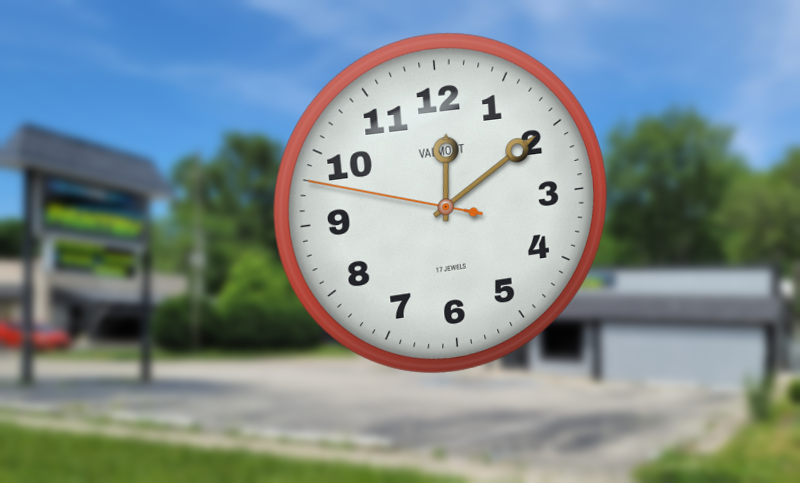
12 h 09 min 48 s
